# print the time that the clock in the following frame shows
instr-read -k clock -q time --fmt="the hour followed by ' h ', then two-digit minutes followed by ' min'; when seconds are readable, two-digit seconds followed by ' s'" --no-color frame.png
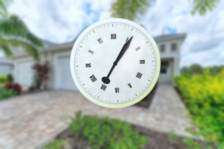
7 h 06 min
